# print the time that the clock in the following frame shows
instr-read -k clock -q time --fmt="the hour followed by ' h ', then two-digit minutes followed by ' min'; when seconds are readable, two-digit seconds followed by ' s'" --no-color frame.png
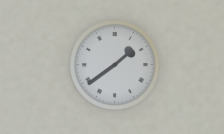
1 h 39 min
